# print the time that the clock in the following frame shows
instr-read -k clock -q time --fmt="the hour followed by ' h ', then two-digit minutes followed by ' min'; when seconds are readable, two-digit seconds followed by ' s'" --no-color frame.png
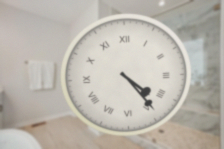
4 h 24 min
